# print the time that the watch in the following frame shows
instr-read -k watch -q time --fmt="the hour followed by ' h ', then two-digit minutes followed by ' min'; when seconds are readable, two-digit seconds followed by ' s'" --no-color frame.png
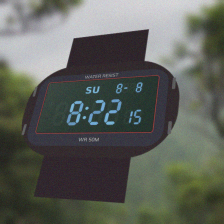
8 h 22 min 15 s
